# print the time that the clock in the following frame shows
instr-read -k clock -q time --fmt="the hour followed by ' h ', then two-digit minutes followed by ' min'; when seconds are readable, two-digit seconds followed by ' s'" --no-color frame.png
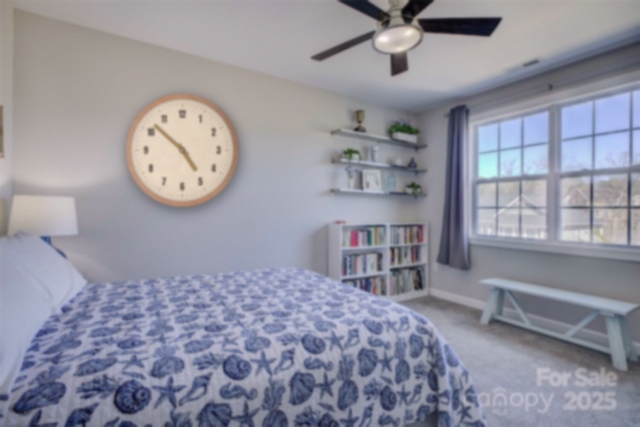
4 h 52 min
